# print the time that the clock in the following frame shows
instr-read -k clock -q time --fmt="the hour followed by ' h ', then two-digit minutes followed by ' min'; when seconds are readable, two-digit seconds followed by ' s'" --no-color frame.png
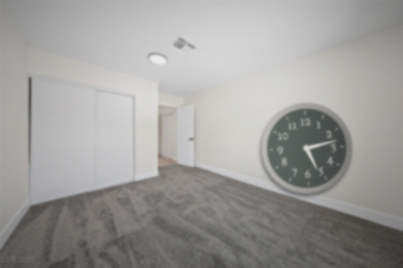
5 h 13 min
